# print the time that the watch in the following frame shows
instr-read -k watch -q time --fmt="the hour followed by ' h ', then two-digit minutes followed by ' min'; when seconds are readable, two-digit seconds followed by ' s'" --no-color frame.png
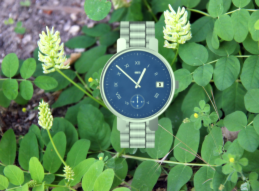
12 h 52 min
